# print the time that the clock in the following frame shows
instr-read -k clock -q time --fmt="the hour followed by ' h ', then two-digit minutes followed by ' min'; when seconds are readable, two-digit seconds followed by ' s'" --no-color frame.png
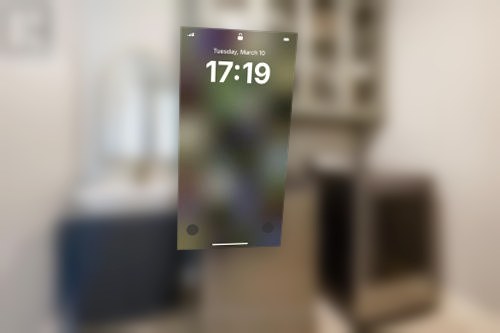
17 h 19 min
